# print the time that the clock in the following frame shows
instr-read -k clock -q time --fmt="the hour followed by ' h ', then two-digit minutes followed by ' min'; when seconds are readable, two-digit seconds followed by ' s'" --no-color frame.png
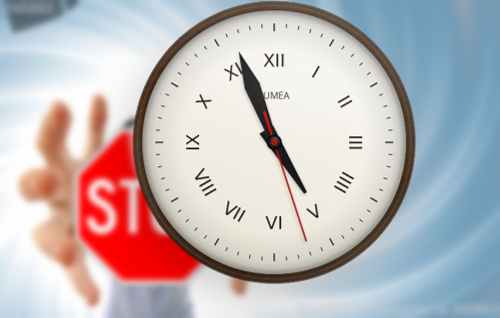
4 h 56 min 27 s
